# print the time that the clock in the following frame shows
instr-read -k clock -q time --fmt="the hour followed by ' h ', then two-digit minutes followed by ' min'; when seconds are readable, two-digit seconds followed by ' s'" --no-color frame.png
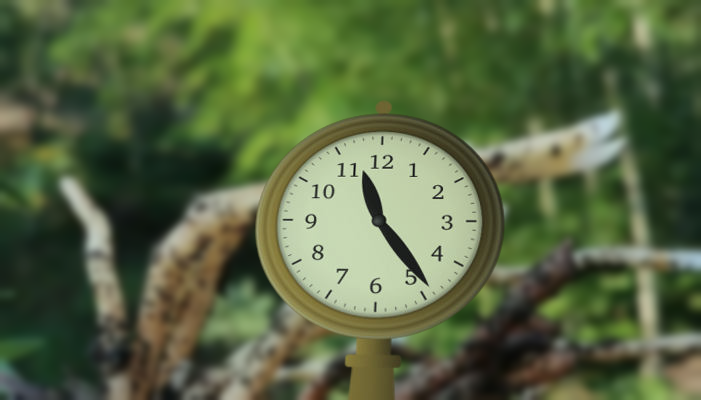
11 h 24 min
